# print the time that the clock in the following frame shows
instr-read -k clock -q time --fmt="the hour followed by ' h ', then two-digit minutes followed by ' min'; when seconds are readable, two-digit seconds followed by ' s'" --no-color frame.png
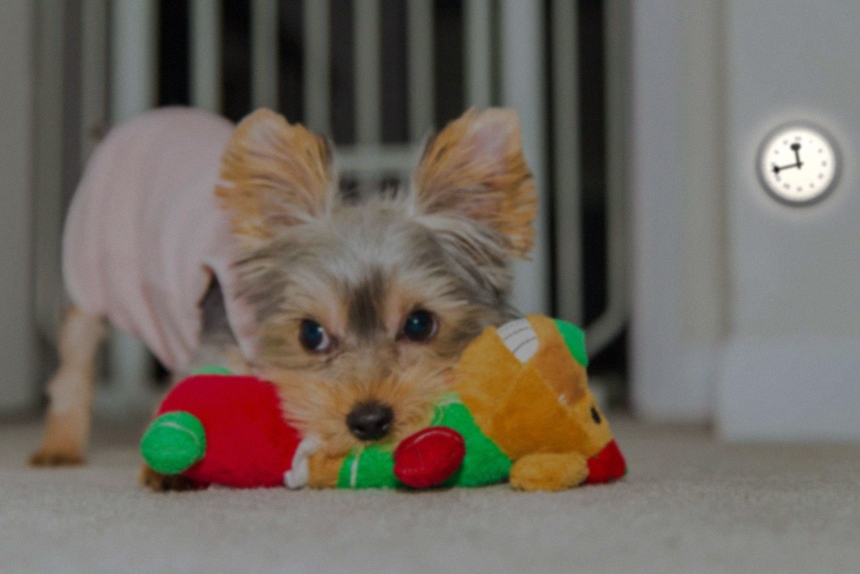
11 h 43 min
